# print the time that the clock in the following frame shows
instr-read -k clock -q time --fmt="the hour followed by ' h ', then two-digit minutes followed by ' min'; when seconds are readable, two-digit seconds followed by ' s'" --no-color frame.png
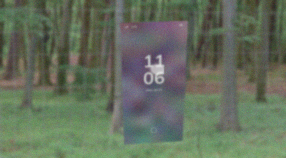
11 h 06 min
